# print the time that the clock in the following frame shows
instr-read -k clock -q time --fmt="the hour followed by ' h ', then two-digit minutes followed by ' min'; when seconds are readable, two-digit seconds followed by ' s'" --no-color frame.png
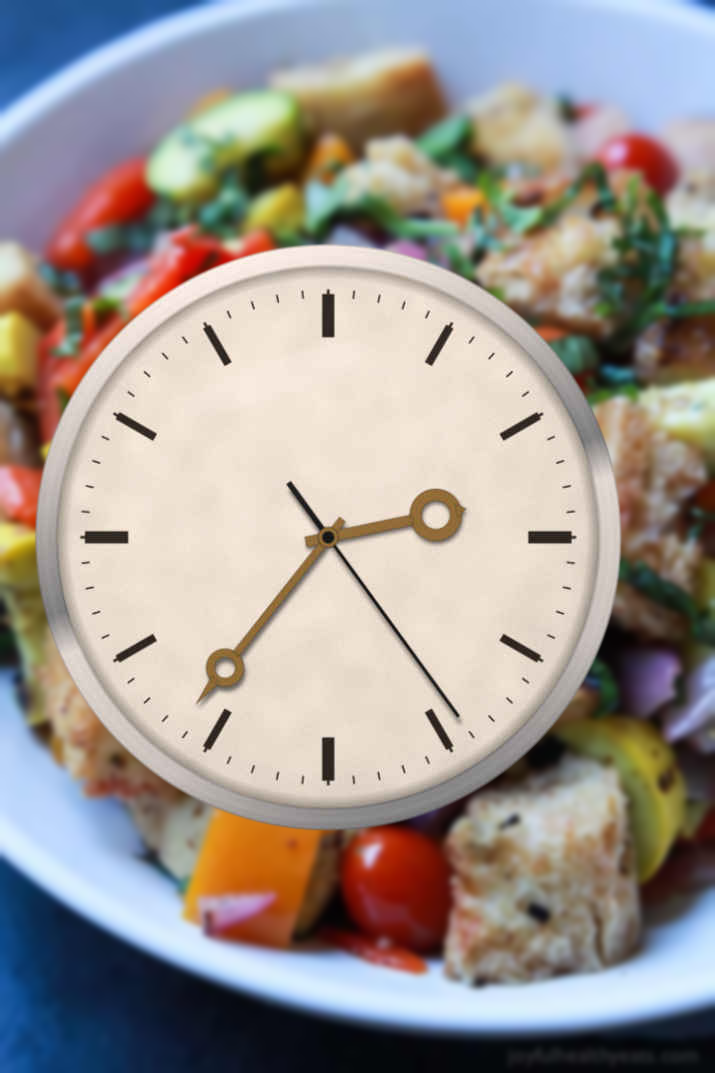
2 h 36 min 24 s
